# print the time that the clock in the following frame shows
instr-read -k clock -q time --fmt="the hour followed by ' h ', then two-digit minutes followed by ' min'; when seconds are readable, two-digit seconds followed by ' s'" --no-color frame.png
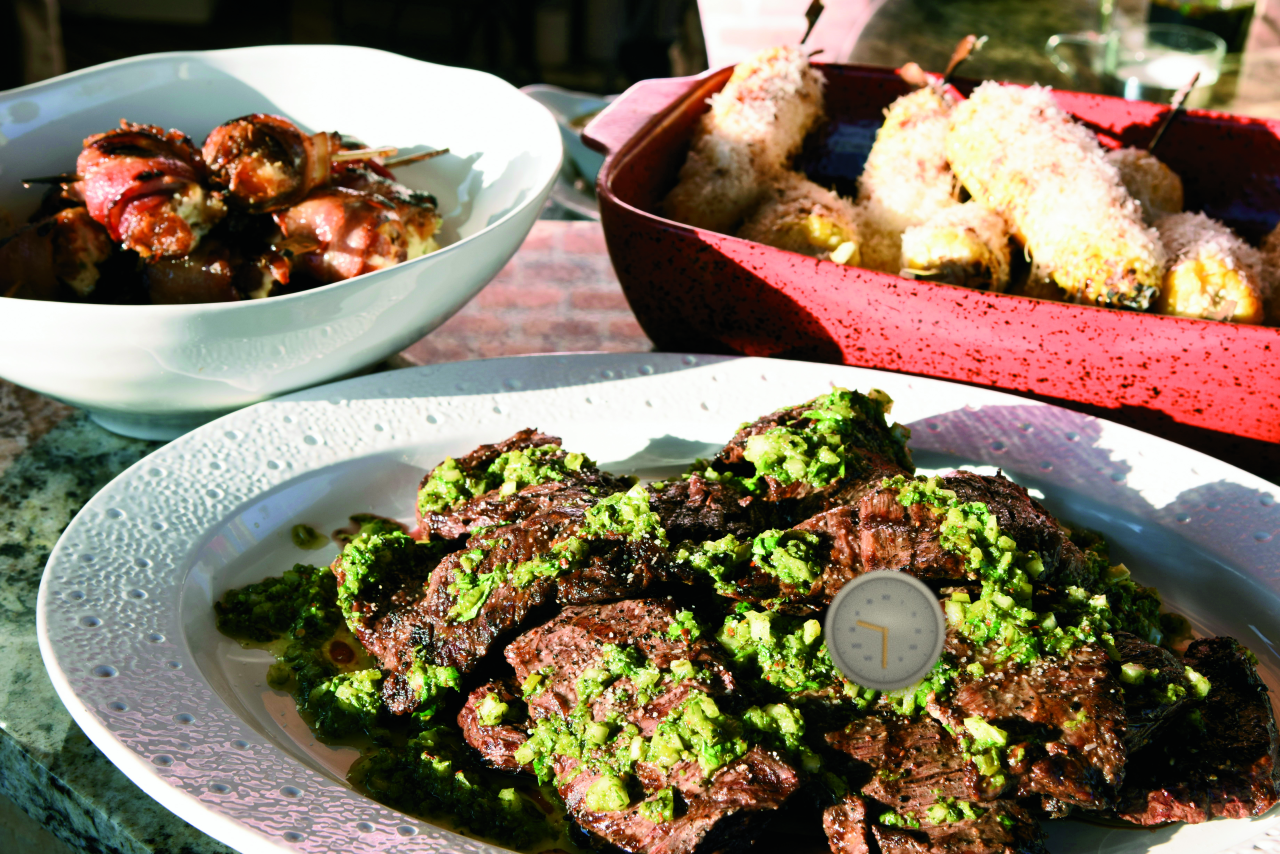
9 h 30 min
